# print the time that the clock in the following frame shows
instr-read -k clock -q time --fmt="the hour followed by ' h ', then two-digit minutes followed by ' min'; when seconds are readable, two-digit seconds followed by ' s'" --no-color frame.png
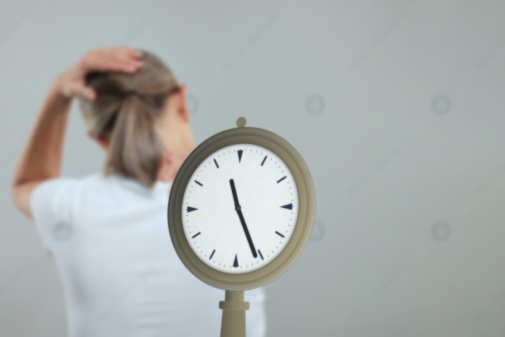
11 h 26 min
